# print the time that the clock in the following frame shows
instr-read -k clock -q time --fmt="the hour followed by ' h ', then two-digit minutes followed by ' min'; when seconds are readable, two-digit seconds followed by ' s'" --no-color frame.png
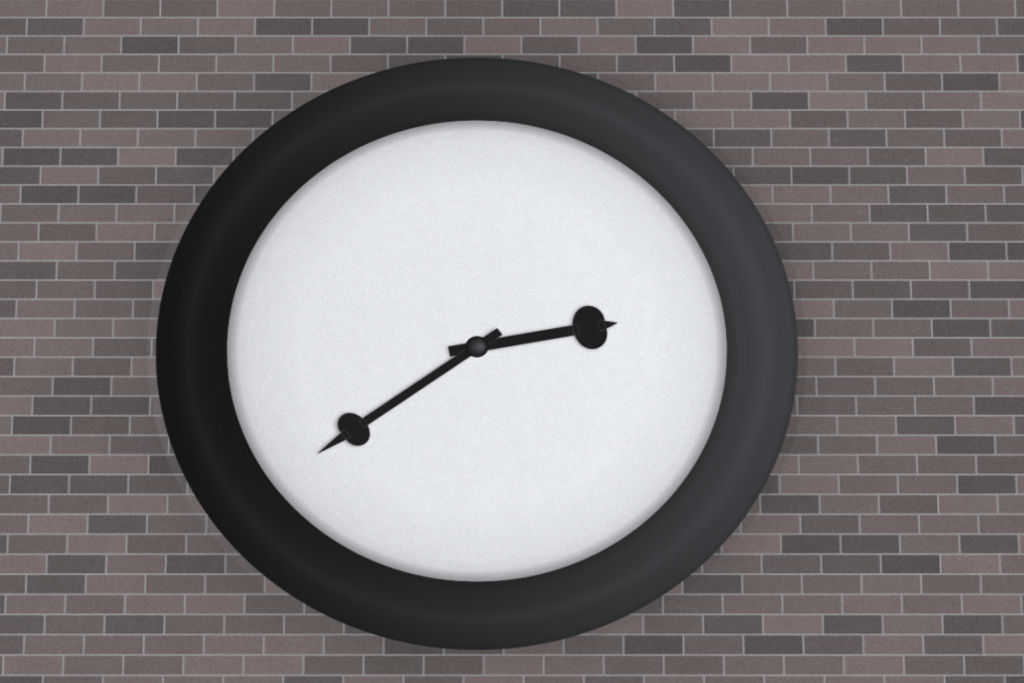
2 h 39 min
